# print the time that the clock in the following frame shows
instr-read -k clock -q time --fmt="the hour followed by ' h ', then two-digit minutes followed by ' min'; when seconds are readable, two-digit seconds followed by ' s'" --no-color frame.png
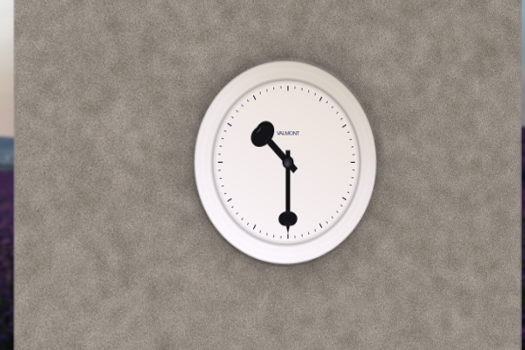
10 h 30 min
